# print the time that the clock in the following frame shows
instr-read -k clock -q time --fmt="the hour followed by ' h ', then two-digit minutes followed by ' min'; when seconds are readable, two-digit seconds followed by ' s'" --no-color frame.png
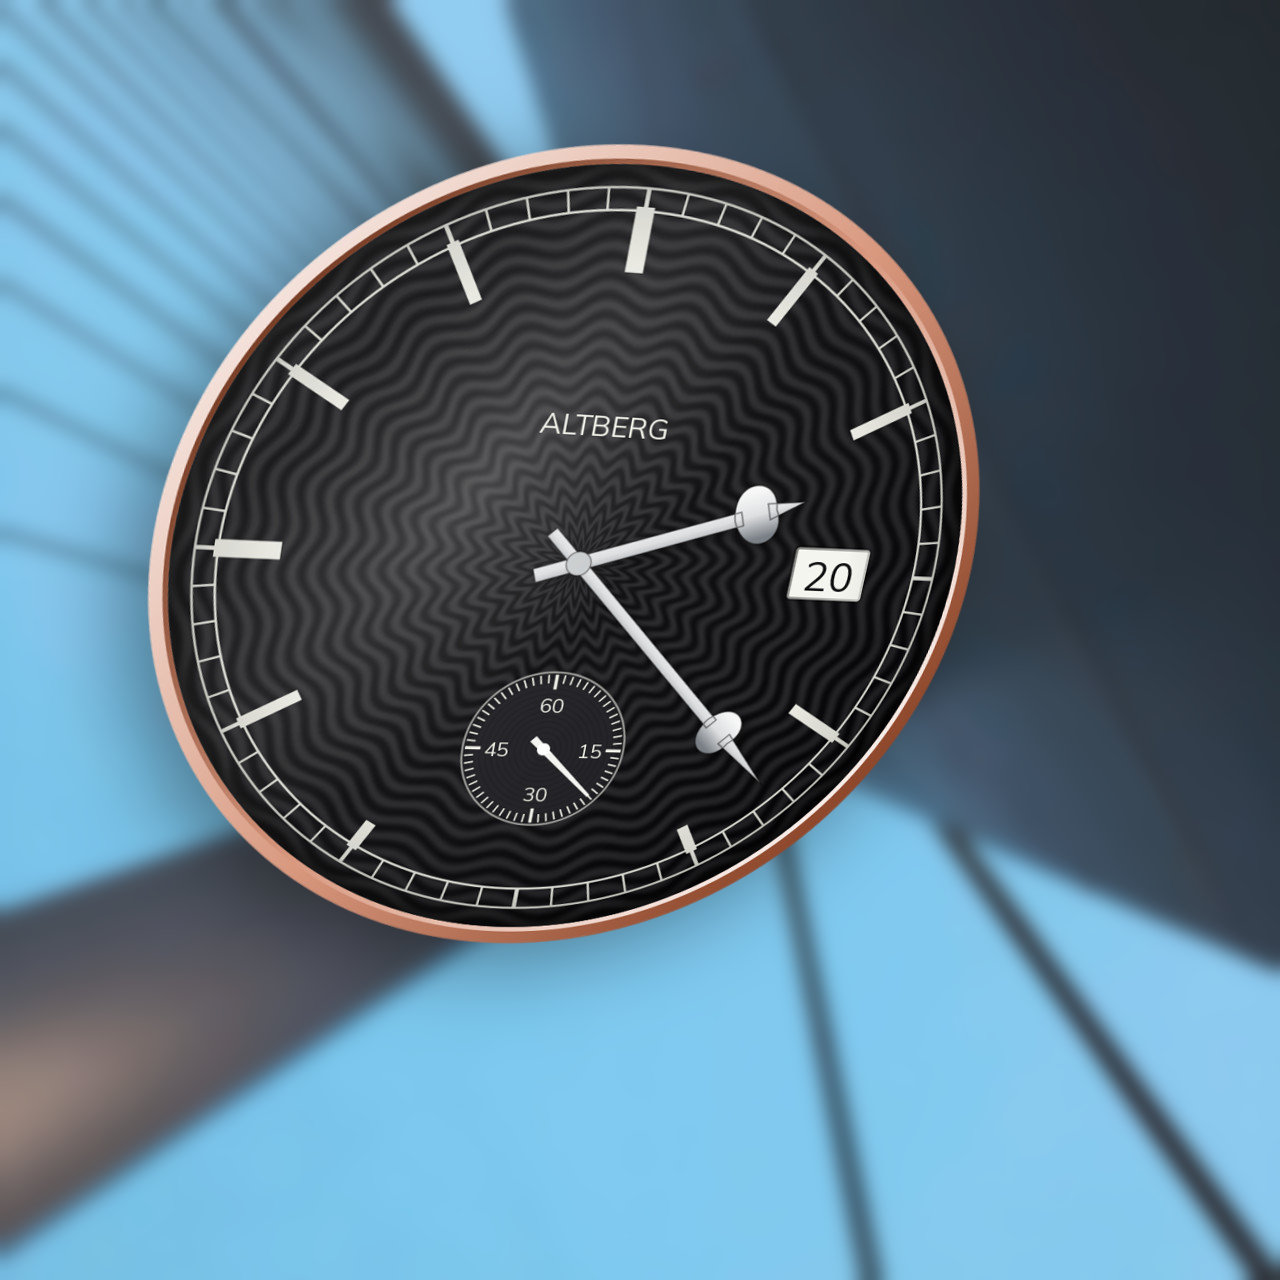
2 h 22 min 22 s
